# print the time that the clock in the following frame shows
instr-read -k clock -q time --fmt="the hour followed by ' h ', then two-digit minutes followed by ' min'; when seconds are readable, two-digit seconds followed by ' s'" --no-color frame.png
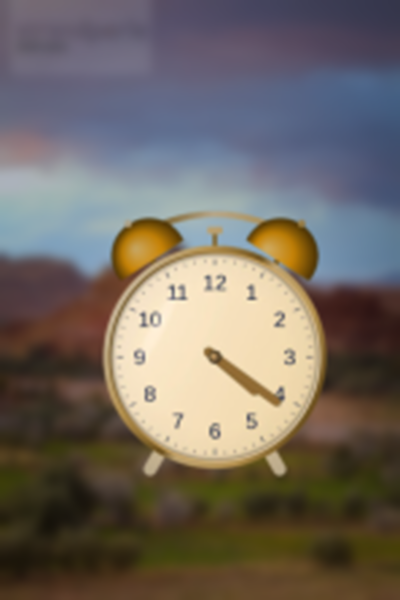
4 h 21 min
